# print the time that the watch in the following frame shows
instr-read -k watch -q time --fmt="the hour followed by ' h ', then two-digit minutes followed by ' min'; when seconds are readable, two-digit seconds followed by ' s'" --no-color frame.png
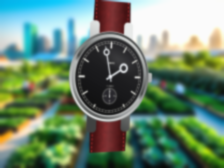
1 h 58 min
